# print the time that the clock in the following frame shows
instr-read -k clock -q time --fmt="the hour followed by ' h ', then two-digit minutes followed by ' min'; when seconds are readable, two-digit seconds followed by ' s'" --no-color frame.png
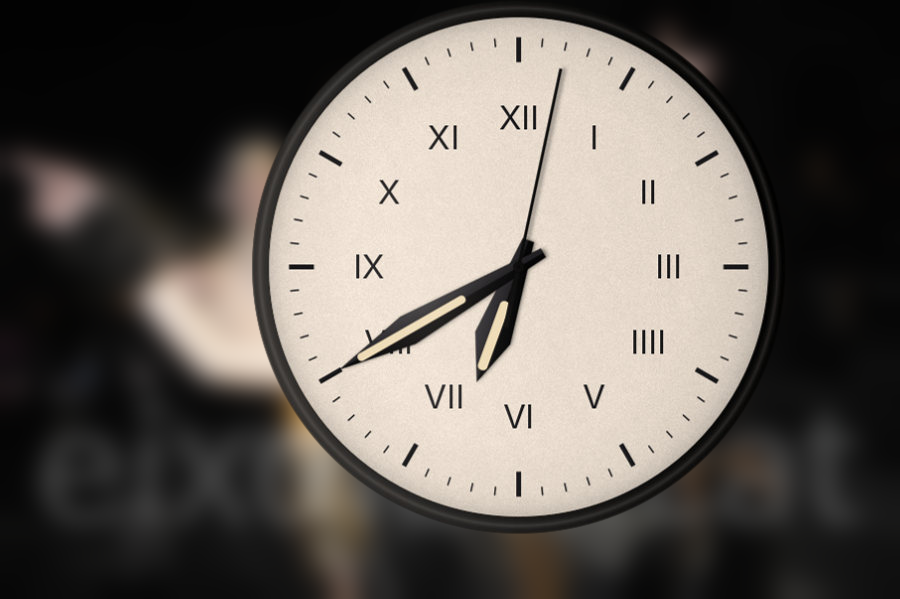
6 h 40 min 02 s
